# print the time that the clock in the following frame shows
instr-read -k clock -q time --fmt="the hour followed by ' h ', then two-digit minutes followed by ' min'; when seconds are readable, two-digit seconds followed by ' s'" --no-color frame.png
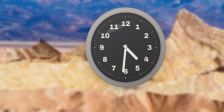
4 h 31 min
